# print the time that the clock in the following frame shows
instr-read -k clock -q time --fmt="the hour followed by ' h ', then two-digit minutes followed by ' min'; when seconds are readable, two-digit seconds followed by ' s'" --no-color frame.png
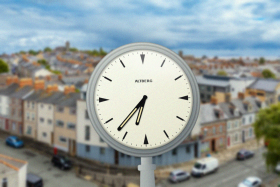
6 h 37 min
